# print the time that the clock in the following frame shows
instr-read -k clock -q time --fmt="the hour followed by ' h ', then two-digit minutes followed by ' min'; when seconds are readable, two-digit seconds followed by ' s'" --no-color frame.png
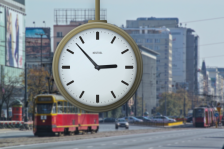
2 h 53 min
